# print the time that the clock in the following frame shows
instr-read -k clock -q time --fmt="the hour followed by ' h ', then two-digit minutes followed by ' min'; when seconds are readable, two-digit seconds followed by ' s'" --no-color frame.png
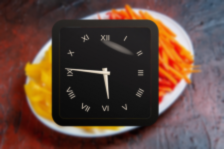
5 h 46 min
